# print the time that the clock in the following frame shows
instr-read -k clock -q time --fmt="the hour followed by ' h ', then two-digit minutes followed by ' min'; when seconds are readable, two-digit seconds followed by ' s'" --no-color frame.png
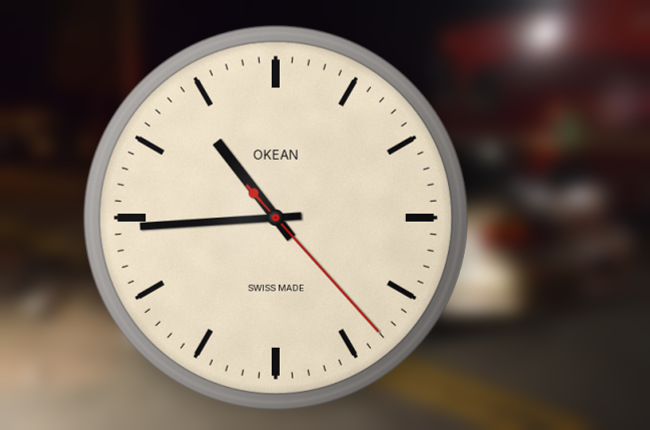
10 h 44 min 23 s
